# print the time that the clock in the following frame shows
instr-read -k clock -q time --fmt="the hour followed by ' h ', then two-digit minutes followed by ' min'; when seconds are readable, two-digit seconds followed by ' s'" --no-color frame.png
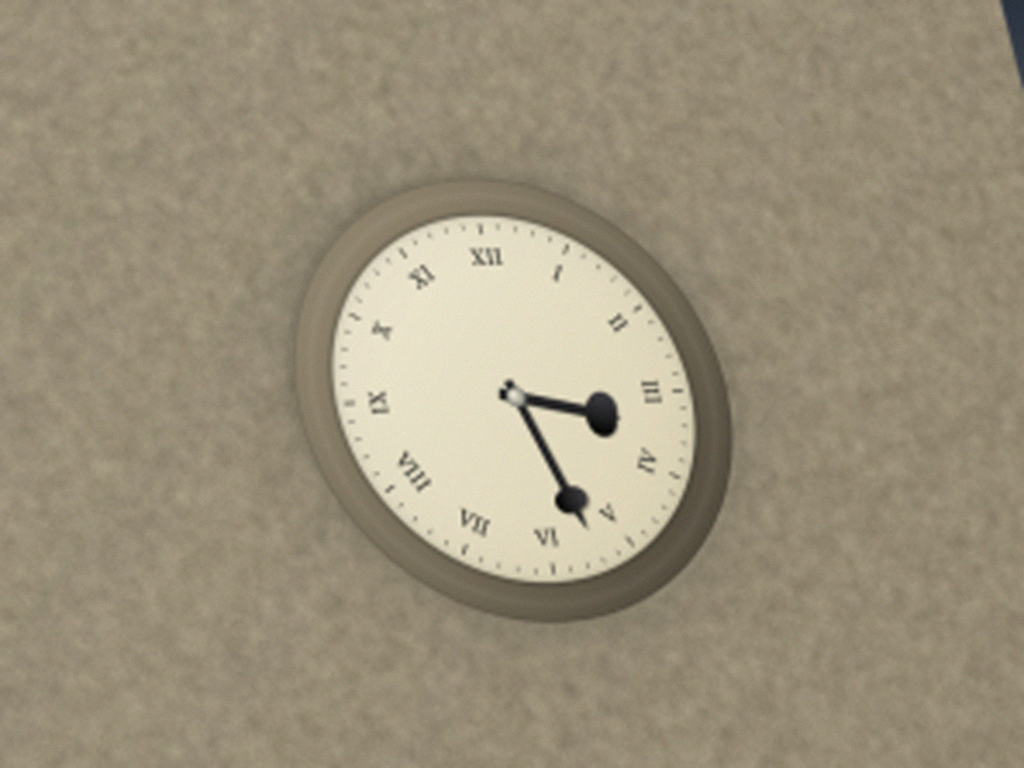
3 h 27 min
